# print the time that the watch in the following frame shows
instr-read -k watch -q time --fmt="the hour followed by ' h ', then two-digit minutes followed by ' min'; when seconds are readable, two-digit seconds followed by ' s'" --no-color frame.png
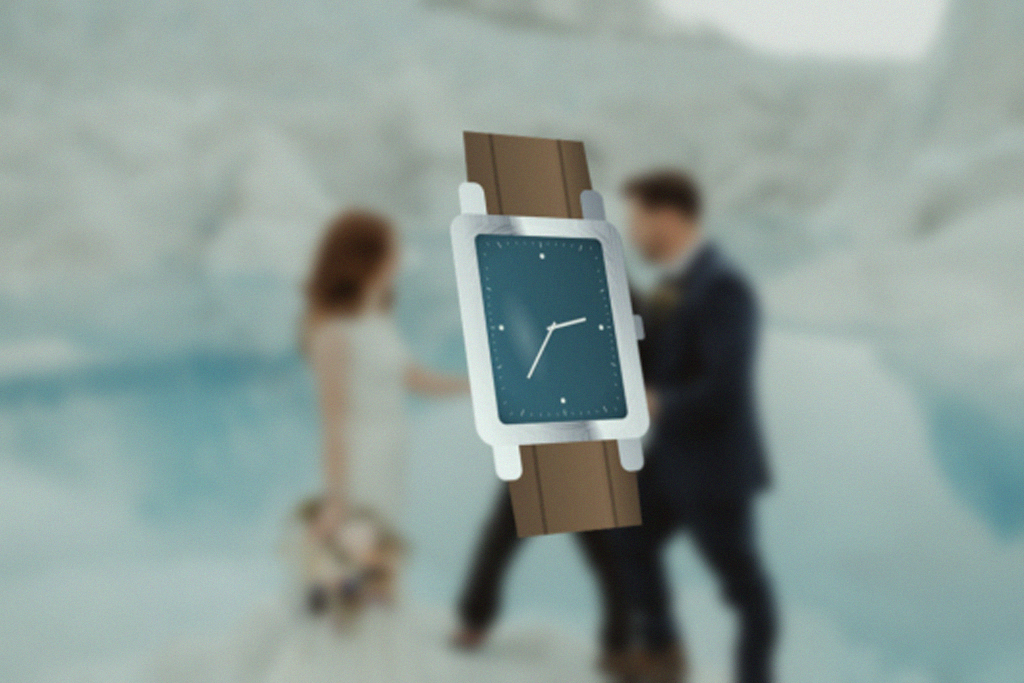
2 h 36 min
